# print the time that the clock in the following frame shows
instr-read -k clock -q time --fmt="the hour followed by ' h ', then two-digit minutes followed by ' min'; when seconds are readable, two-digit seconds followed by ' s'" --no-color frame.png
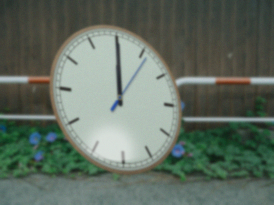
12 h 00 min 06 s
